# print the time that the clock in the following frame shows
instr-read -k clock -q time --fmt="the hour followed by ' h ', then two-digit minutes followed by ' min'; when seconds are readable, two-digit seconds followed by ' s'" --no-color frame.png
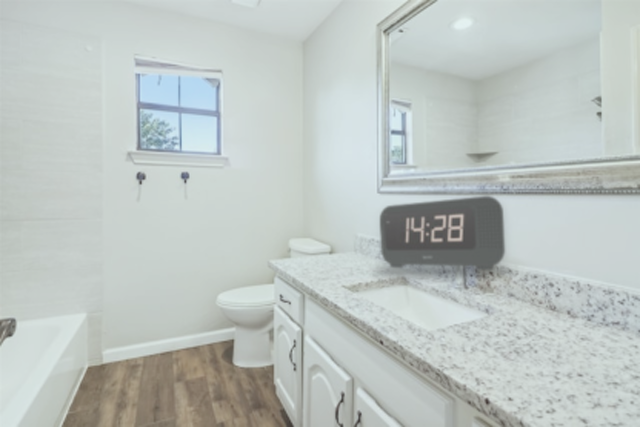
14 h 28 min
